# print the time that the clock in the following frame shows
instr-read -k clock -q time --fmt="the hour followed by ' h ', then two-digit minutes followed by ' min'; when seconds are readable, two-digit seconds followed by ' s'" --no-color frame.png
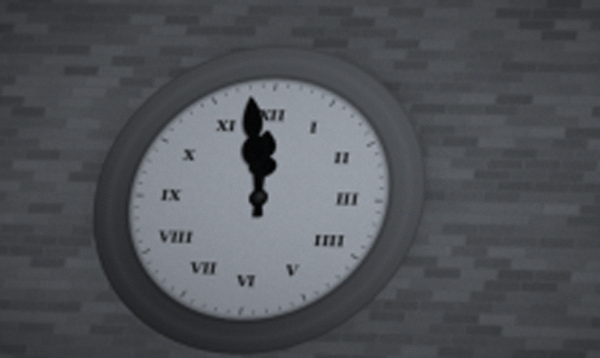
11 h 58 min
